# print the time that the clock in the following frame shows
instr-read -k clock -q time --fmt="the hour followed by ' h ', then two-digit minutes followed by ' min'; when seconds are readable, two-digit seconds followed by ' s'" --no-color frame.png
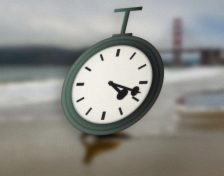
4 h 18 min
